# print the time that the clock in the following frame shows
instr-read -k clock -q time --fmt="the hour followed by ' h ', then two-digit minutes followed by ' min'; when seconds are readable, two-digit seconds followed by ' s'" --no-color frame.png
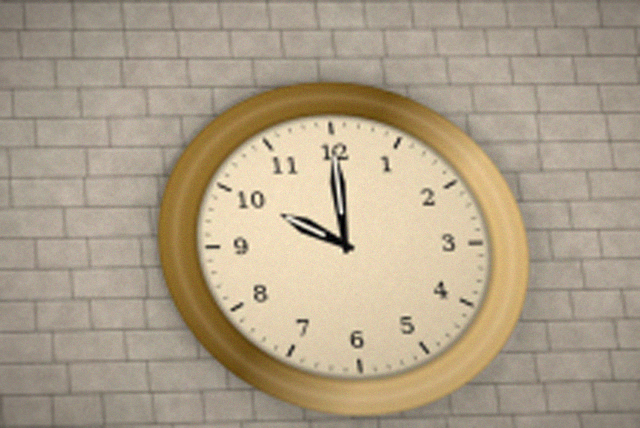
10 h 00 min
